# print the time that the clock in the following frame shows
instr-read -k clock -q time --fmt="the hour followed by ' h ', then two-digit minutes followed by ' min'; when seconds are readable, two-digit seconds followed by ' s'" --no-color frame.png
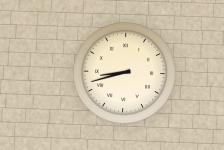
8 h 42 min
